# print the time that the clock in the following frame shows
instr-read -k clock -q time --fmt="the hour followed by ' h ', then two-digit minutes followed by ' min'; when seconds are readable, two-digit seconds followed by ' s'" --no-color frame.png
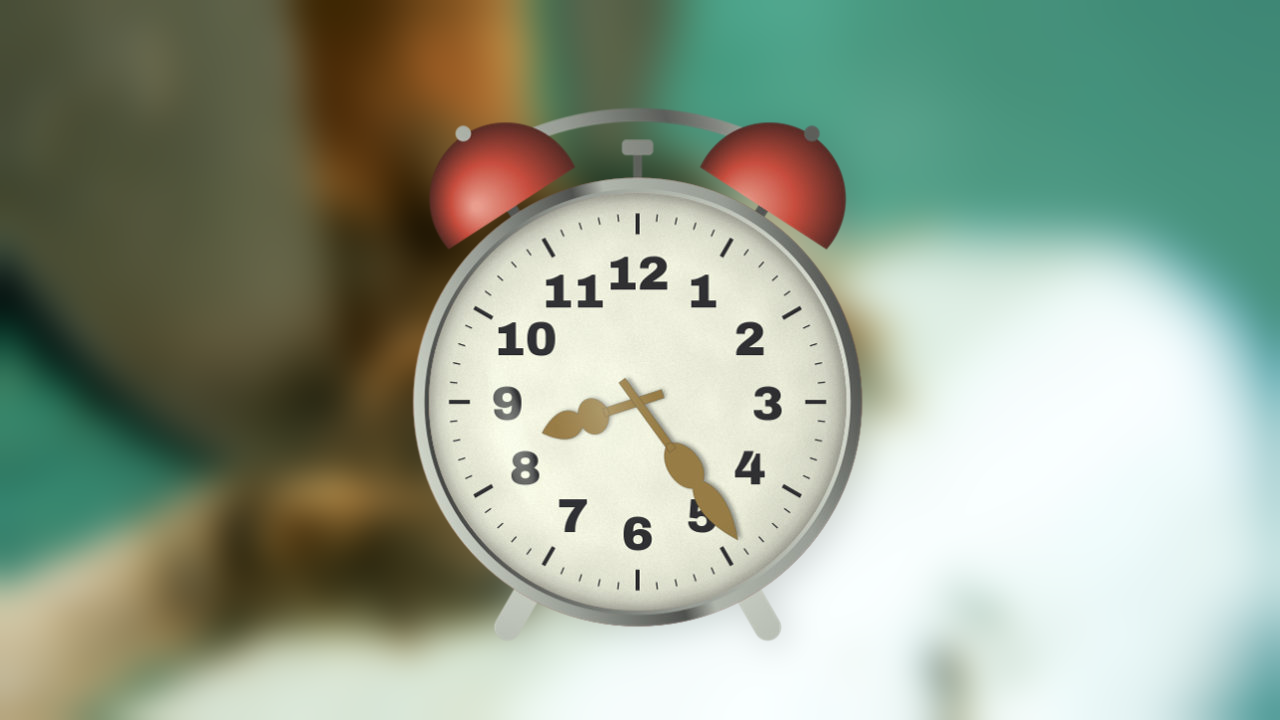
8 h 24 min
